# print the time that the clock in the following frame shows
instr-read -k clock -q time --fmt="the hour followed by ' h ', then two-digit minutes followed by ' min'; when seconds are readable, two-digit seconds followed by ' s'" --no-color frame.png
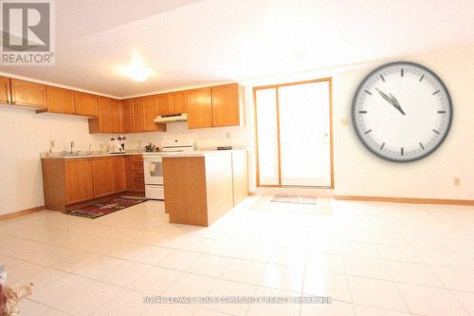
10 h 52 min
